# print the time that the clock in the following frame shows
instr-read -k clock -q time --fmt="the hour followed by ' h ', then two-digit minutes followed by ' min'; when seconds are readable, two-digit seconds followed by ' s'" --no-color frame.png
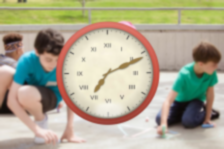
7 h 11 min
